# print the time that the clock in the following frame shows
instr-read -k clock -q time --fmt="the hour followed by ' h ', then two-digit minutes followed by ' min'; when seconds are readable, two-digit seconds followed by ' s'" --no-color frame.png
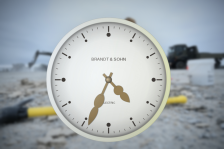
4 h 34 min
